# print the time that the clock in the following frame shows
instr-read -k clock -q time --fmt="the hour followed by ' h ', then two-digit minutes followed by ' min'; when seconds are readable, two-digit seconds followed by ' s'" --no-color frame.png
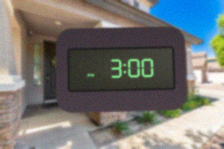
3 h 00 min
